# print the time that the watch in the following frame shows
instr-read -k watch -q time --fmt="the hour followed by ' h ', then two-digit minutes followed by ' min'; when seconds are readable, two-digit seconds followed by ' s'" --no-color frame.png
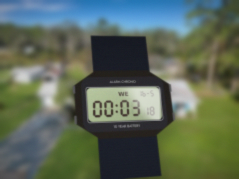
0 h 03 min 18 s
